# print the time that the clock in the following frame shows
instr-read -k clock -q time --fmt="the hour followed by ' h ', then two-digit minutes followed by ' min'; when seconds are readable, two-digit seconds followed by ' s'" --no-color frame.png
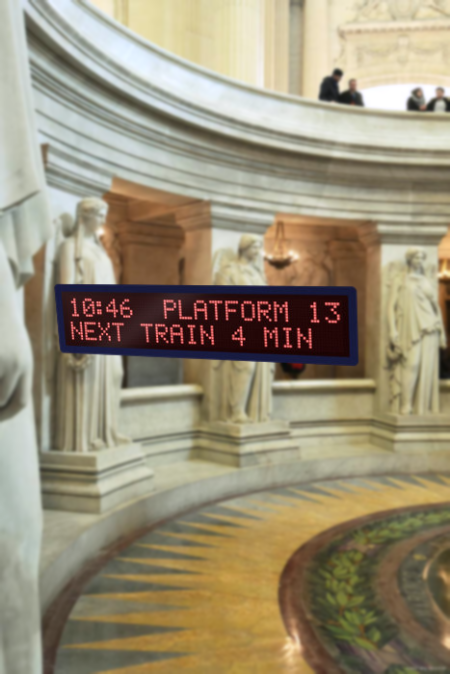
10 h 46 min
